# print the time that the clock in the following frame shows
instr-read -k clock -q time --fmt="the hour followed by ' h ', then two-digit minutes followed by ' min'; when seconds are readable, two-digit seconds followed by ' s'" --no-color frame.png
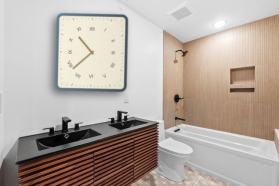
10 h 38 min
